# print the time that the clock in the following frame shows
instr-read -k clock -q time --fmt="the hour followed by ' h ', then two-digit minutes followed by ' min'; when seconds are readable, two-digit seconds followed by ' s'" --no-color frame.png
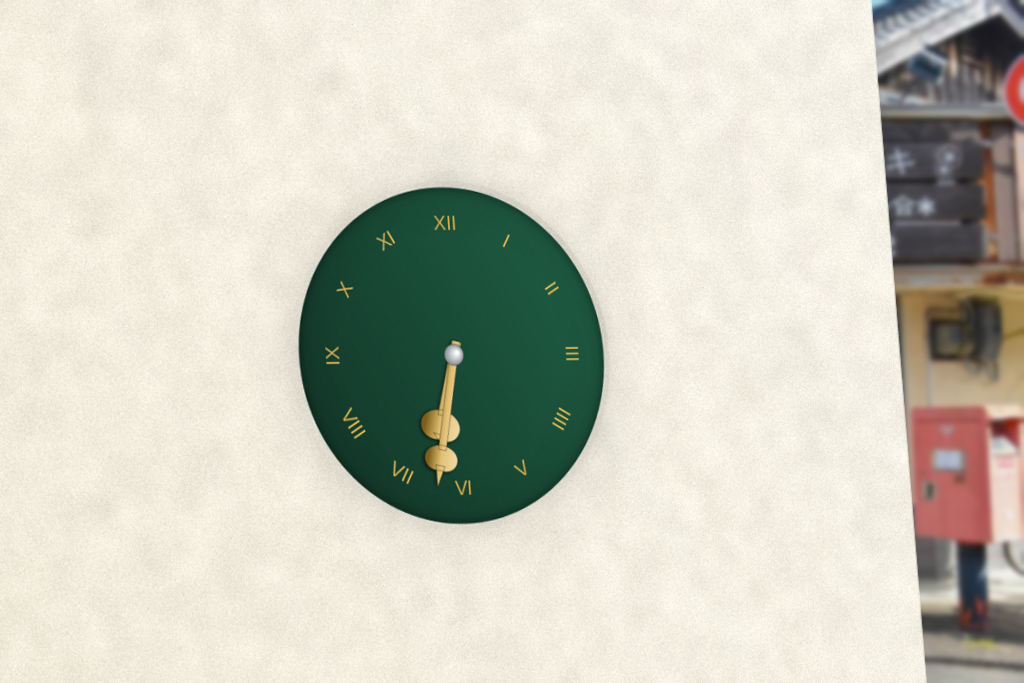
6 h 32 min
